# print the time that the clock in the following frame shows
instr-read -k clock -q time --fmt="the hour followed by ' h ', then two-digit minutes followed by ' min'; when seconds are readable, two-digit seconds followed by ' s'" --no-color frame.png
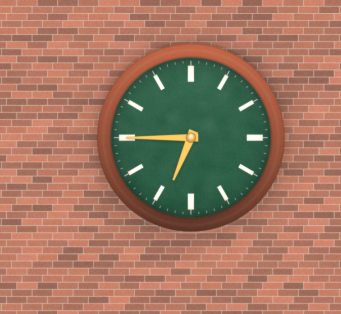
6 h 45 min
